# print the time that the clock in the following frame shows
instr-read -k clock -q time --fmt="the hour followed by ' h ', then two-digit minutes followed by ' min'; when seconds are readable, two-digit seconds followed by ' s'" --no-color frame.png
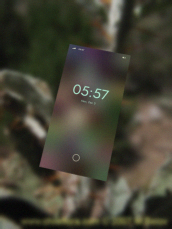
5 h 57 min
